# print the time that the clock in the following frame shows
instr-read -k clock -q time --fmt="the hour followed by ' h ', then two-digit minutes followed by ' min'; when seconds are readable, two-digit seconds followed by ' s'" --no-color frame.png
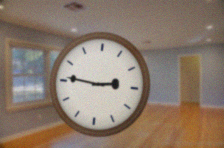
2 h 46 min
